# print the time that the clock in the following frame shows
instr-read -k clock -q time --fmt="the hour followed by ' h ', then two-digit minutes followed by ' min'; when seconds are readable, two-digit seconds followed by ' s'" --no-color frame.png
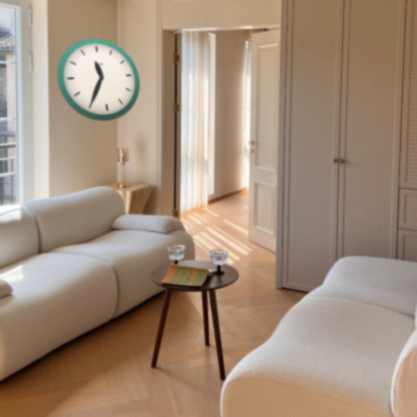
11 h 35 min
